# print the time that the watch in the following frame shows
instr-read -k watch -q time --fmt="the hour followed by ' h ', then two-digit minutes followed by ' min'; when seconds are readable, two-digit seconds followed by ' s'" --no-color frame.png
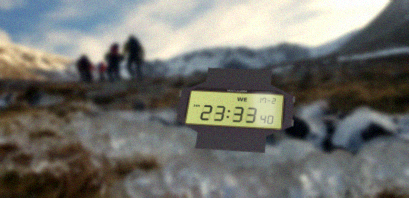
23 h 33 min 40 s
